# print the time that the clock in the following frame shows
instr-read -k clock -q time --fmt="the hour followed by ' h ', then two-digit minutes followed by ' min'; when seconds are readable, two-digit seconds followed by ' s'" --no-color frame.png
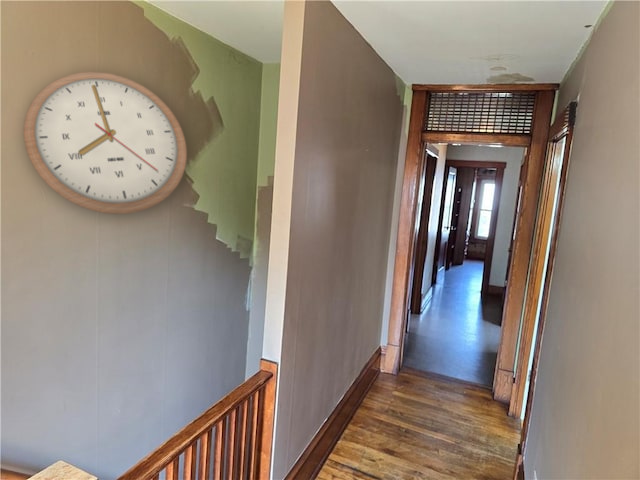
7 h 59 min 23 s
